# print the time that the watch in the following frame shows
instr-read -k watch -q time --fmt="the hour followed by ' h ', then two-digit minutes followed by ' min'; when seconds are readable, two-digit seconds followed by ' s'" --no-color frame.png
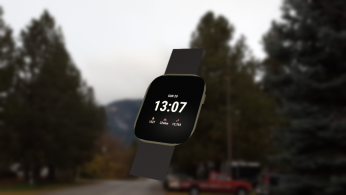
13 h 07 min
